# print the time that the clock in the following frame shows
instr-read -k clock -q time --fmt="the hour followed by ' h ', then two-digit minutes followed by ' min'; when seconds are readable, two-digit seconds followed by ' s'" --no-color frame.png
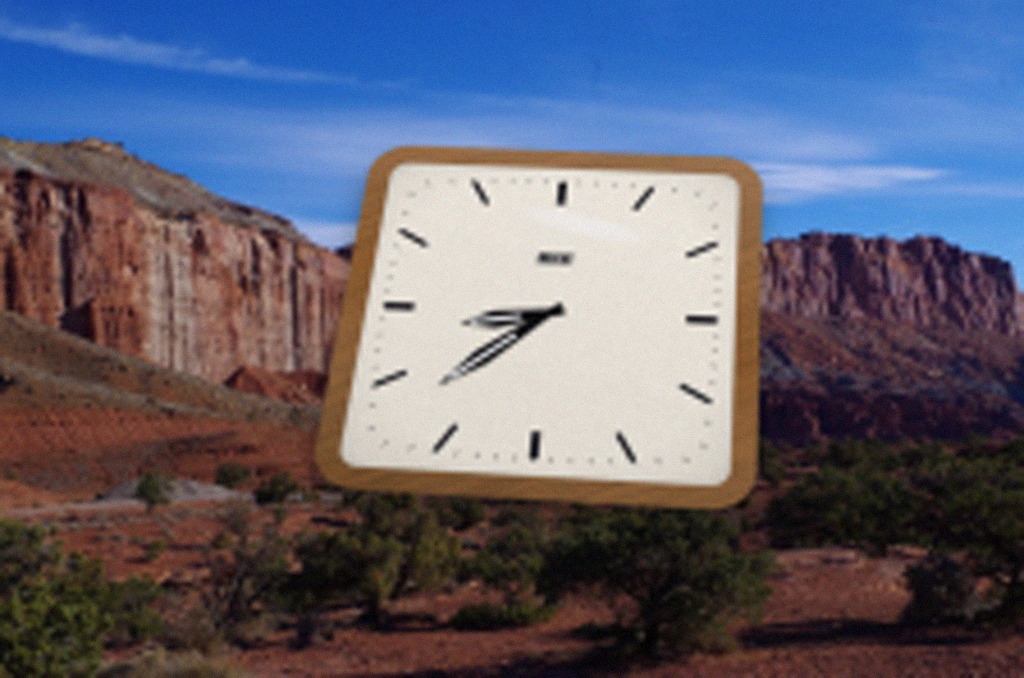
8 h 38 min
